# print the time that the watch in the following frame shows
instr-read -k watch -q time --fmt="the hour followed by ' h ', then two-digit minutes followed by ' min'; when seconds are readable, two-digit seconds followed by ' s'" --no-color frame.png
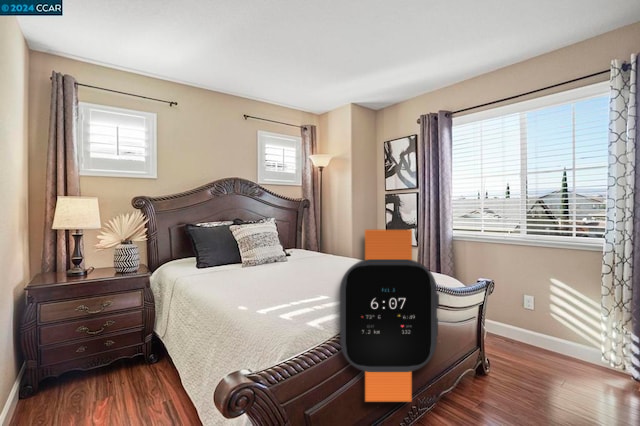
6 h 07 min
